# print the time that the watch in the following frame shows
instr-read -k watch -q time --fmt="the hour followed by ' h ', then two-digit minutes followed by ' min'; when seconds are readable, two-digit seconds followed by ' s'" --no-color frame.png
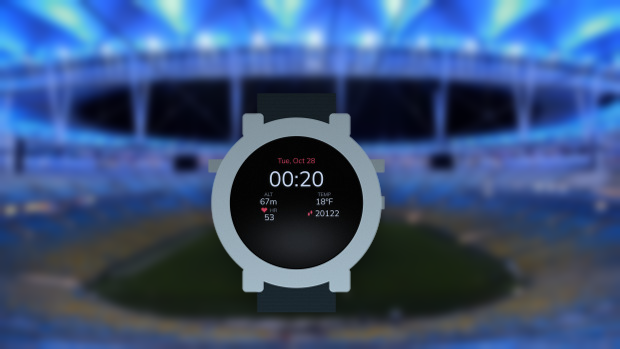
0 h 20 min
